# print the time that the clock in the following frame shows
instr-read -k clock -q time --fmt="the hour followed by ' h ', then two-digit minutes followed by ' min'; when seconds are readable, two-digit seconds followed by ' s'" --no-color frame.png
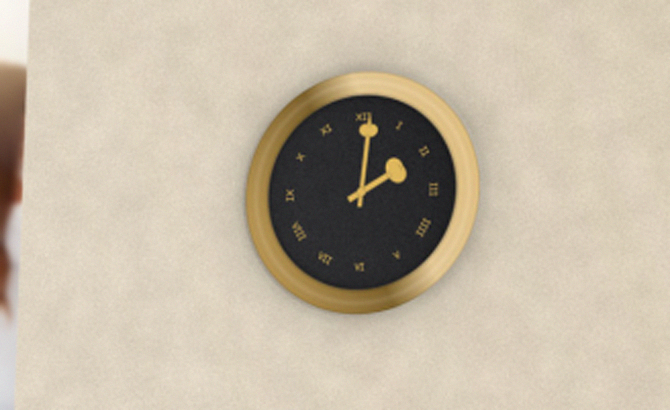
2 h 01 min
